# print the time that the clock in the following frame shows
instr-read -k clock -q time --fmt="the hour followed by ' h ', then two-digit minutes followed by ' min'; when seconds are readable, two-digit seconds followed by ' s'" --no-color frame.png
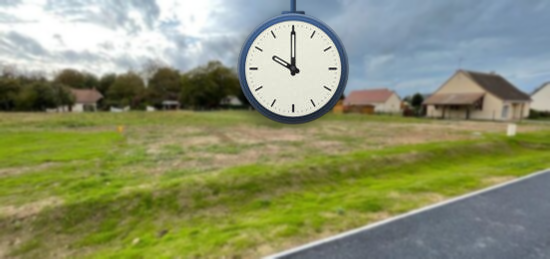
10 h 00 min
